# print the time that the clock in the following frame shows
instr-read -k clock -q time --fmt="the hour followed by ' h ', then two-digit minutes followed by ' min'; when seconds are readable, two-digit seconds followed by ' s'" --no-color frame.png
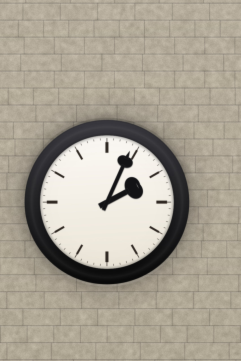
2 h 04 min
